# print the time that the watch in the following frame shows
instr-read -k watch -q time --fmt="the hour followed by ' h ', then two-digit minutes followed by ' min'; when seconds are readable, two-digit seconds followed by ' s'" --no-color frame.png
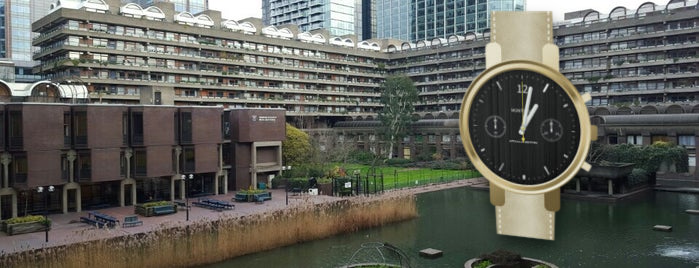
1 h 02 min
